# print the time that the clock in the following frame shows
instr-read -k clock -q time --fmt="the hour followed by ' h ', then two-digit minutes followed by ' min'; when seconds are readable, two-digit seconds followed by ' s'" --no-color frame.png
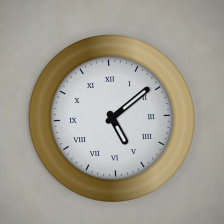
5 h 09 min
